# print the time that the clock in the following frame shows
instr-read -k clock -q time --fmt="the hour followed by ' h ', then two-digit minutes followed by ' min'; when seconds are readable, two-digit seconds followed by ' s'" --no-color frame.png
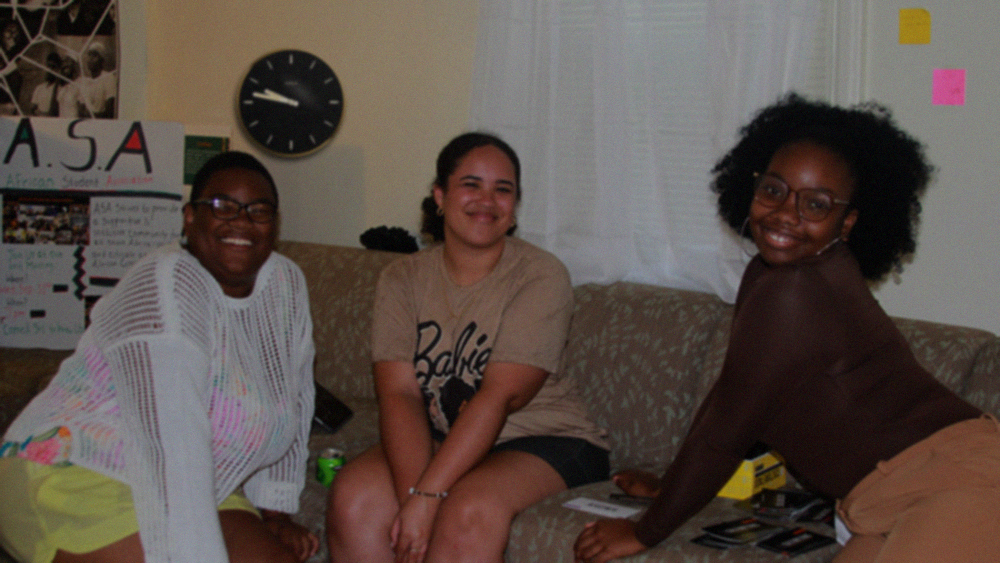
9 h 47 min
